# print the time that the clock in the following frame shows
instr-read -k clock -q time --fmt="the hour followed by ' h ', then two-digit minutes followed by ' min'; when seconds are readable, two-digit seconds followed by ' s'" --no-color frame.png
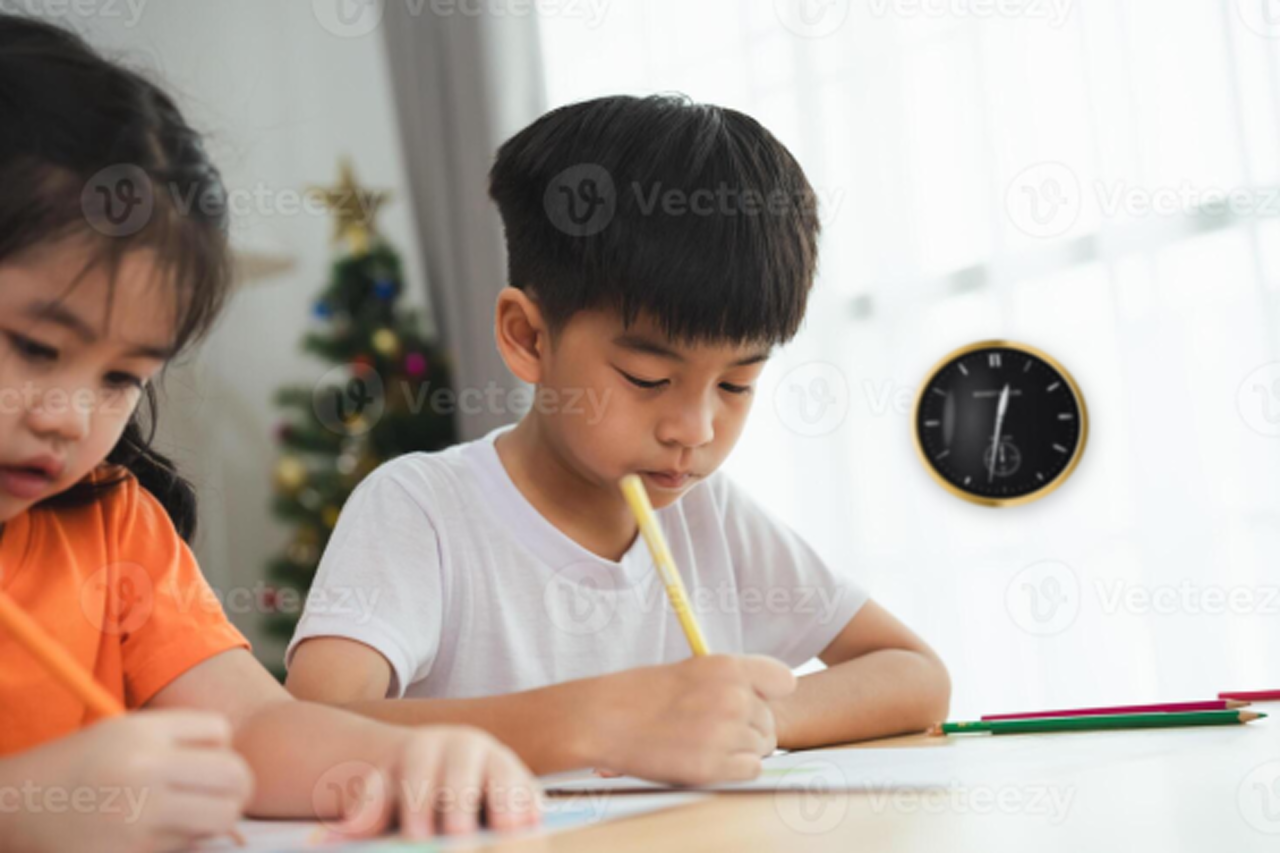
12 h 32 min
